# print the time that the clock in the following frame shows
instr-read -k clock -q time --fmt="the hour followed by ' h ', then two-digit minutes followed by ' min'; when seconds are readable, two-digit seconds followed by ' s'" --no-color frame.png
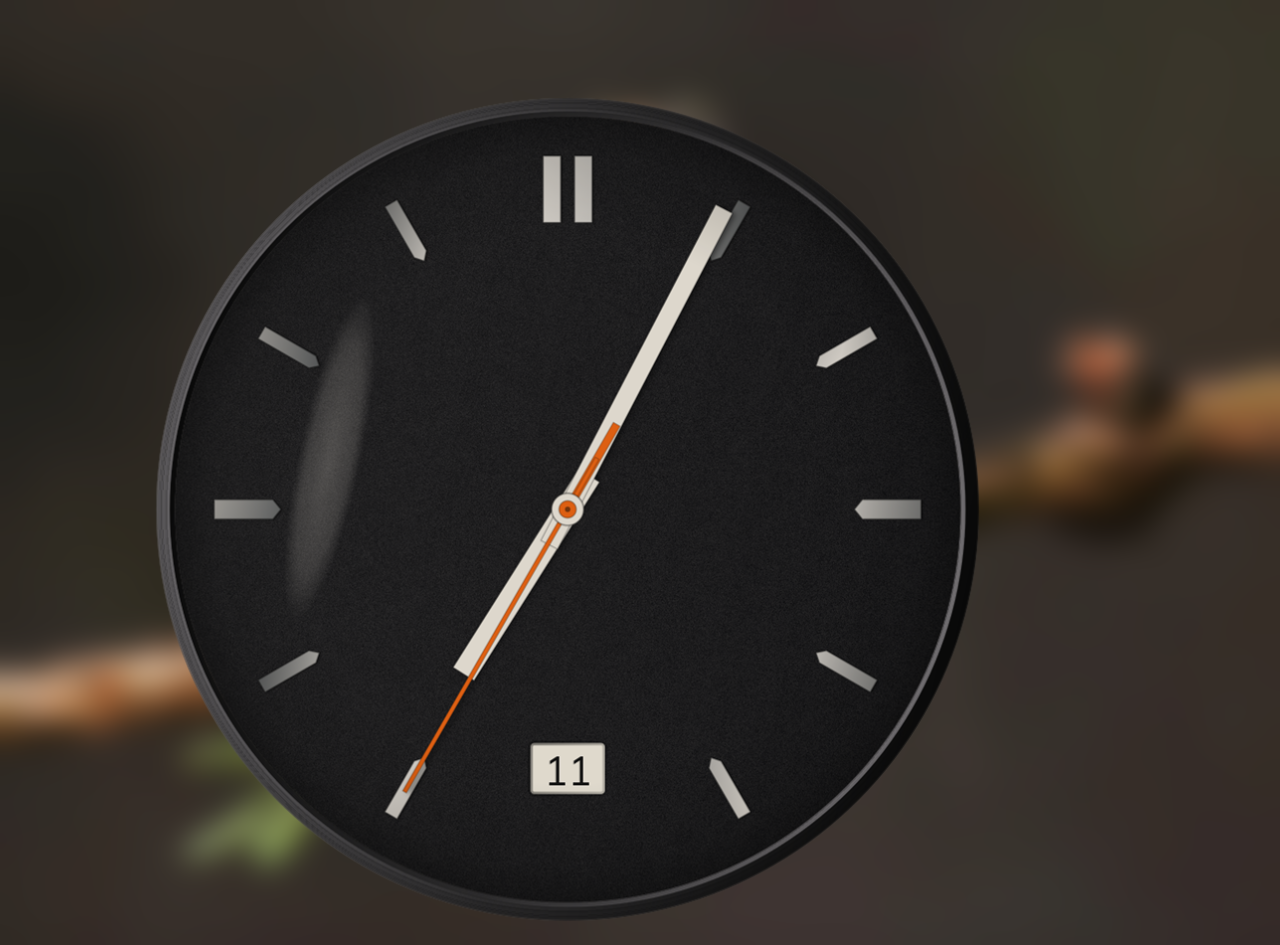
7 h 04 min 35 s
